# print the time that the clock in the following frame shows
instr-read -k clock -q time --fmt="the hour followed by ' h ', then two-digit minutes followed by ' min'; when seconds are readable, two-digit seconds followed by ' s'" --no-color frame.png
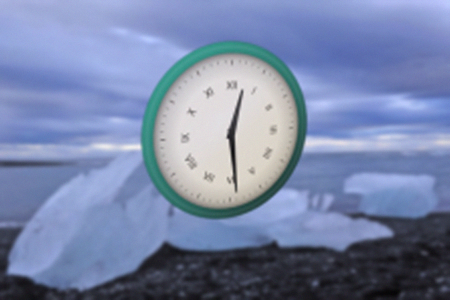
12 h 29 min
